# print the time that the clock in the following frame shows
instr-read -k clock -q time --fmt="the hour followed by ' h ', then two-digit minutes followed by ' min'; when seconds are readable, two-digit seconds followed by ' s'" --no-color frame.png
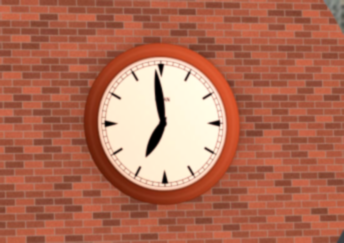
6 h 59 min
